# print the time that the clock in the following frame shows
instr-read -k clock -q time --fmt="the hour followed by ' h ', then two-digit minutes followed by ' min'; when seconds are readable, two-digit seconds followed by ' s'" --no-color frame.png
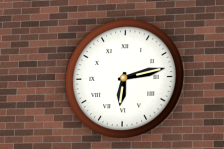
6 h 13 min
